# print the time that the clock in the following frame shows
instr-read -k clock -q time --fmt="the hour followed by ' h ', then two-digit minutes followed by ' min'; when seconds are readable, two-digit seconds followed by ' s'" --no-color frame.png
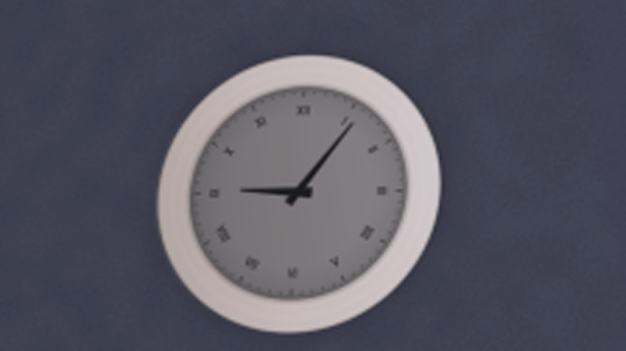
9 h 06 min
